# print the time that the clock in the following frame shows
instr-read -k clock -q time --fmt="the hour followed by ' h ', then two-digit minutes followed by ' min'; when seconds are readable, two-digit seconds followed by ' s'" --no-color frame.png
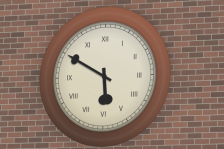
5 h 50 min
